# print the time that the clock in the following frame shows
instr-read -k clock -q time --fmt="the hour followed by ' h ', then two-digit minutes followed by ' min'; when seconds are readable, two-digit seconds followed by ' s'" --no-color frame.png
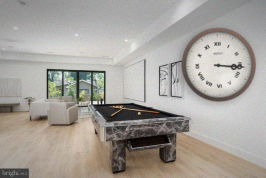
3 h 16 min
